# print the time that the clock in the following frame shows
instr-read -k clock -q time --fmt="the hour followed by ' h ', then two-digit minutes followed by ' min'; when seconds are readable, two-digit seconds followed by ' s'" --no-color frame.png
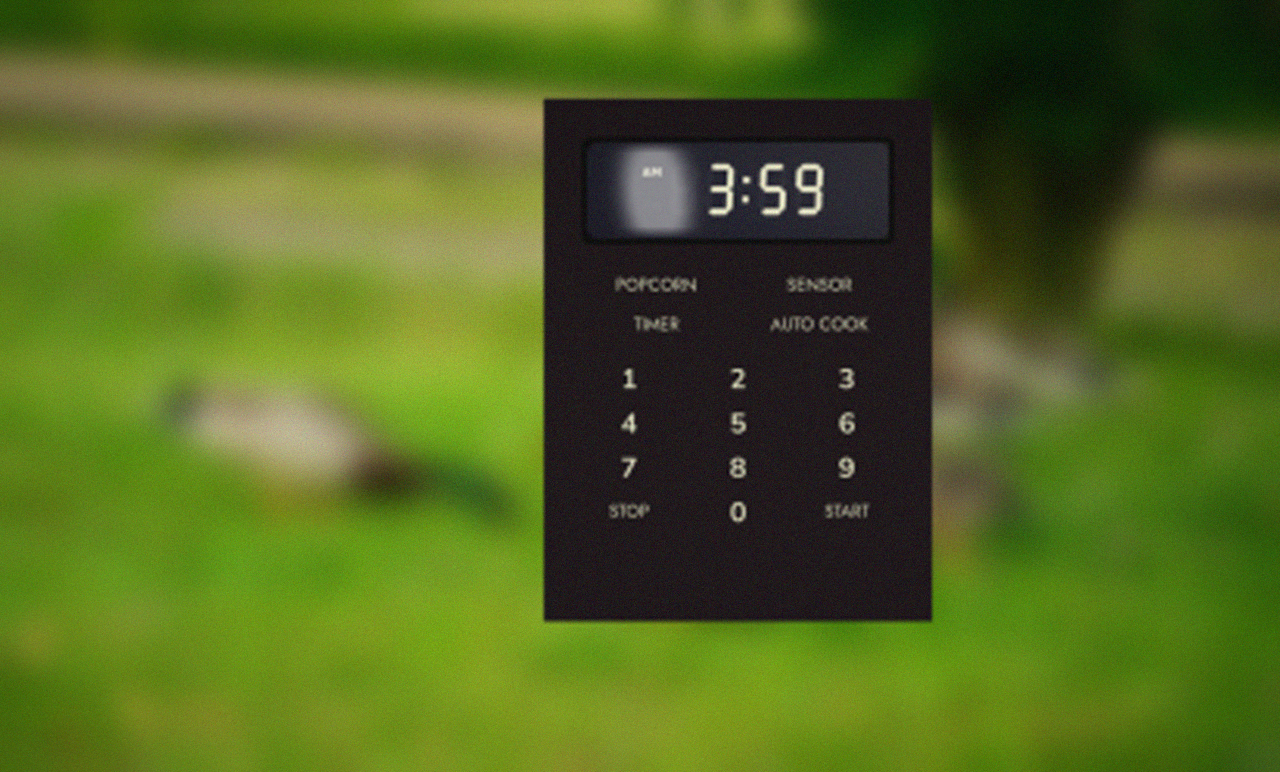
3 h 59 min
